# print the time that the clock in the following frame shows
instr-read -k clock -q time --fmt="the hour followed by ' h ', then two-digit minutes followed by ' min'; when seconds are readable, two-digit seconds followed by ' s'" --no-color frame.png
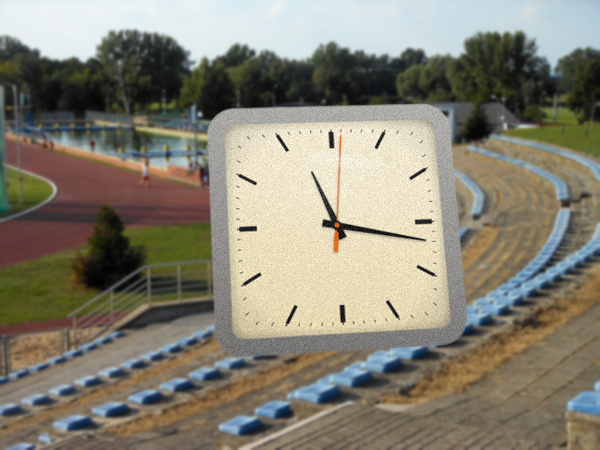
11 h 17 min 01 s
